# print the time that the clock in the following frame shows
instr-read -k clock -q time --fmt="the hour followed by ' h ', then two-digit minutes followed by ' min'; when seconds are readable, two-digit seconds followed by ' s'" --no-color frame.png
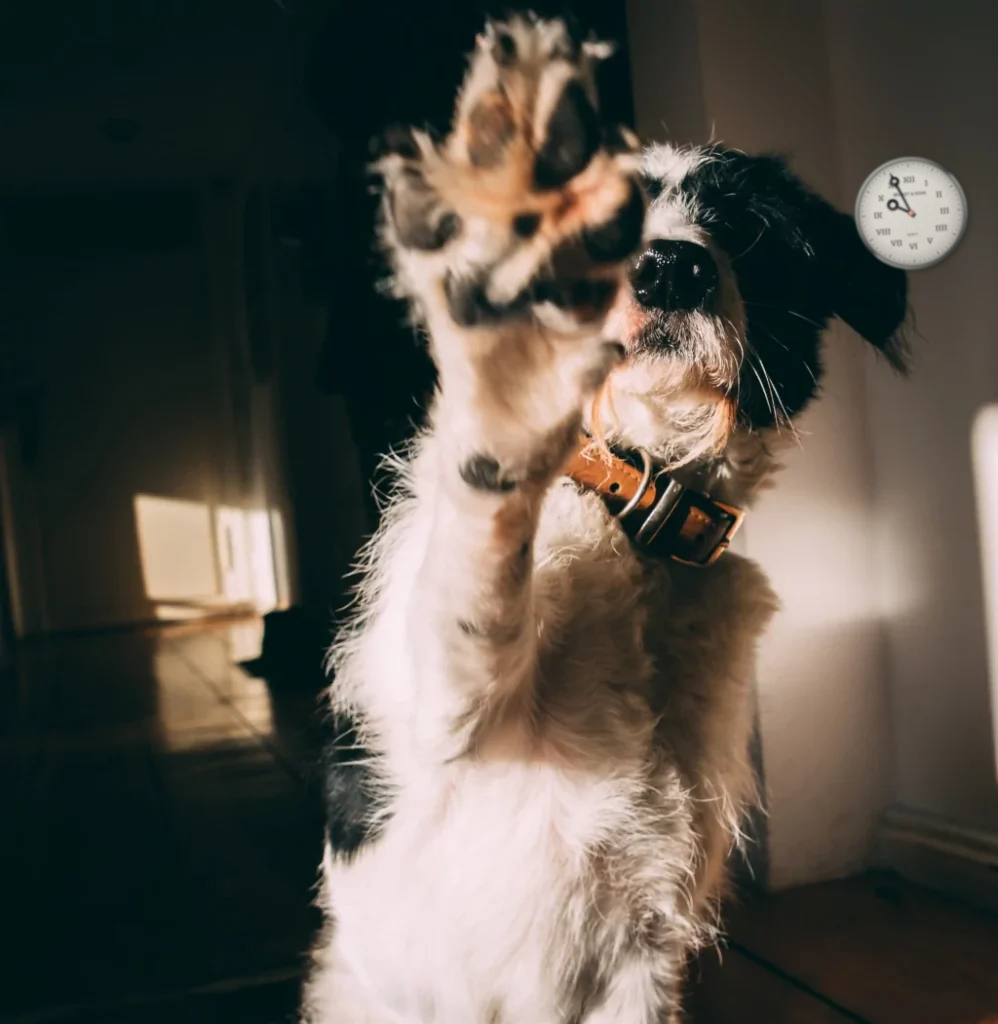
9 h 56 min
